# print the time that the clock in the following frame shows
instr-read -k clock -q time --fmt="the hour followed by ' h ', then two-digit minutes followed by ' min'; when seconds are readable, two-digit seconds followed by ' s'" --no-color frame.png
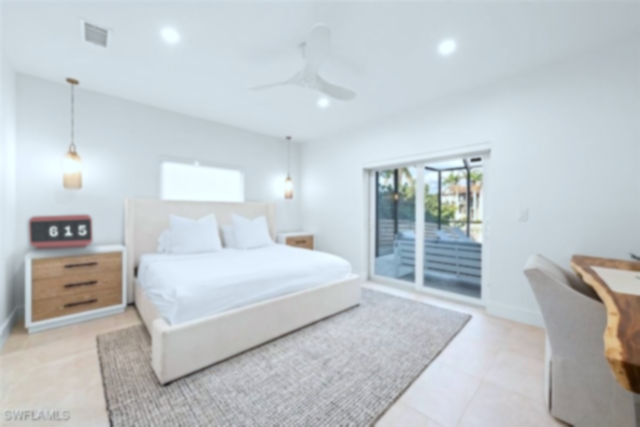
6 h 15 min
